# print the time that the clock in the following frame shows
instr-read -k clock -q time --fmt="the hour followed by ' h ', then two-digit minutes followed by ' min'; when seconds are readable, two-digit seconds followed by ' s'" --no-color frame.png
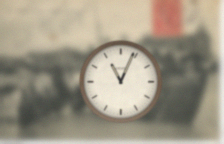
11 h 04 min
